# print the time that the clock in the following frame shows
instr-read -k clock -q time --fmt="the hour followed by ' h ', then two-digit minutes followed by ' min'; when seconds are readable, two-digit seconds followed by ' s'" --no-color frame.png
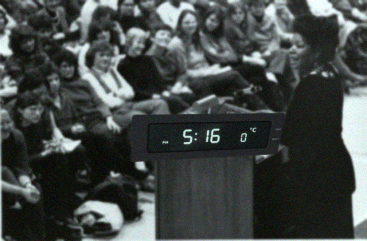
5 h 16 min
